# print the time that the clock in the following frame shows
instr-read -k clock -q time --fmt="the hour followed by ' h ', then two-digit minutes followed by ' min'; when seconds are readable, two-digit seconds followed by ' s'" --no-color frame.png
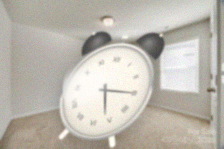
5 h 15 min
